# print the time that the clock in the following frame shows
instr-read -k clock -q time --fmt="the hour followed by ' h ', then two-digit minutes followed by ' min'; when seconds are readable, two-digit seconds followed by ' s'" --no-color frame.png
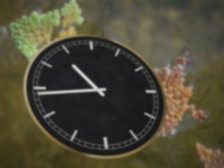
10 h 44 min
